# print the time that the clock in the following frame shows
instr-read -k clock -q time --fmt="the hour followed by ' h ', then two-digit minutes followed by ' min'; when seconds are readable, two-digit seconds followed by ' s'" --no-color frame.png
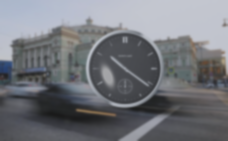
10 h 21 min
